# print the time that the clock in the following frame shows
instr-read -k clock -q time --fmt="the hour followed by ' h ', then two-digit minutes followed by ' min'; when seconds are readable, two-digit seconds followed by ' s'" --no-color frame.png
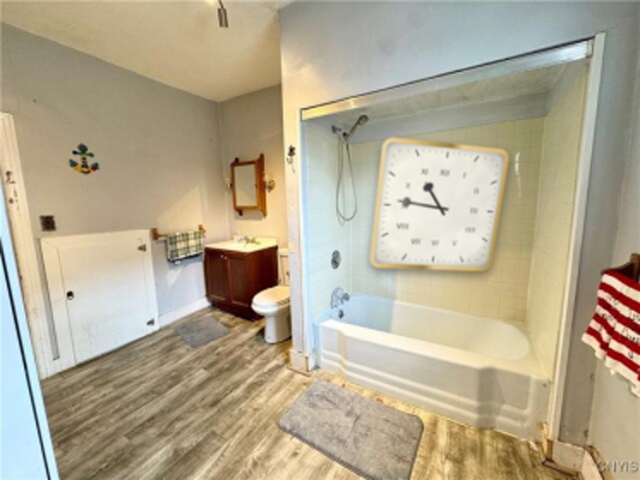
10 h 46 min
